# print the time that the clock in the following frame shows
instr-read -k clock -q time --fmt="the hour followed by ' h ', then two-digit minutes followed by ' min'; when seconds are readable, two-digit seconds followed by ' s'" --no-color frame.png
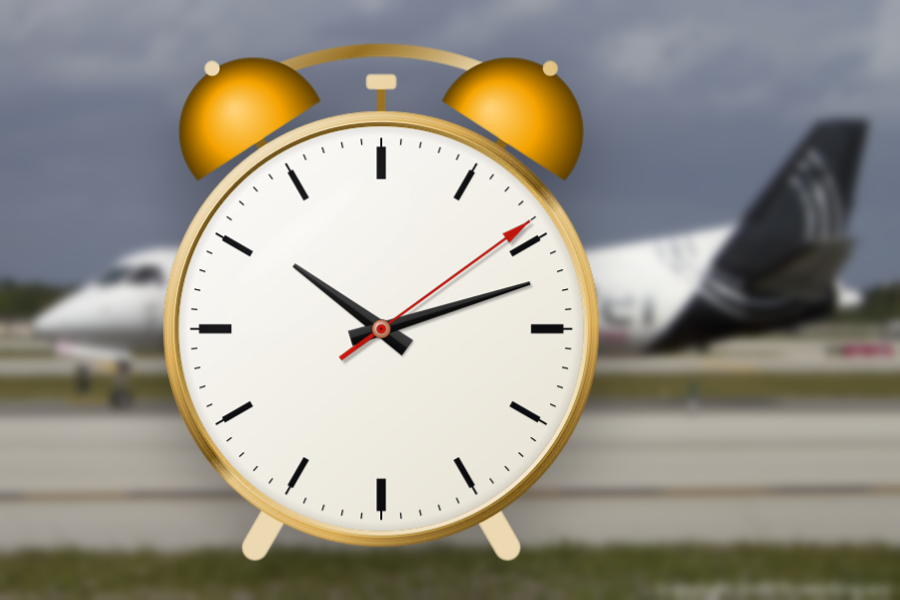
10 h 12 min 09 s
